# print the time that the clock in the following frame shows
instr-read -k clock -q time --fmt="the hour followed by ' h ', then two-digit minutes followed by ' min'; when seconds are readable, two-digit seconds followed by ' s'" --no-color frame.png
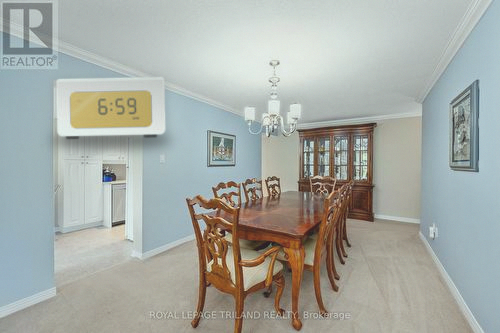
6 h 59 min
